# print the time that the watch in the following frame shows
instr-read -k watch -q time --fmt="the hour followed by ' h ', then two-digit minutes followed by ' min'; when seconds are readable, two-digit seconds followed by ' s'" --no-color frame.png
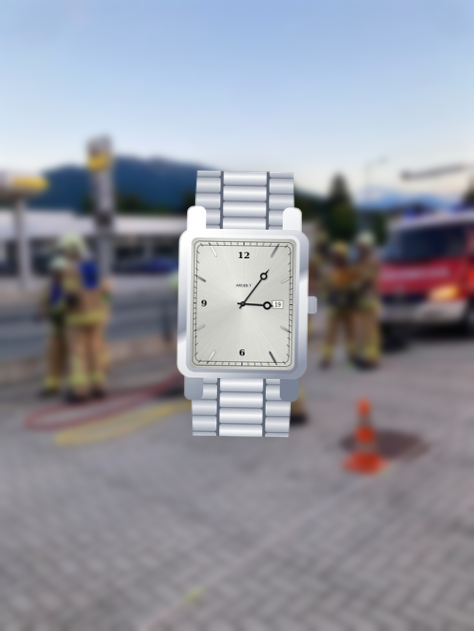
3 h 06 min
